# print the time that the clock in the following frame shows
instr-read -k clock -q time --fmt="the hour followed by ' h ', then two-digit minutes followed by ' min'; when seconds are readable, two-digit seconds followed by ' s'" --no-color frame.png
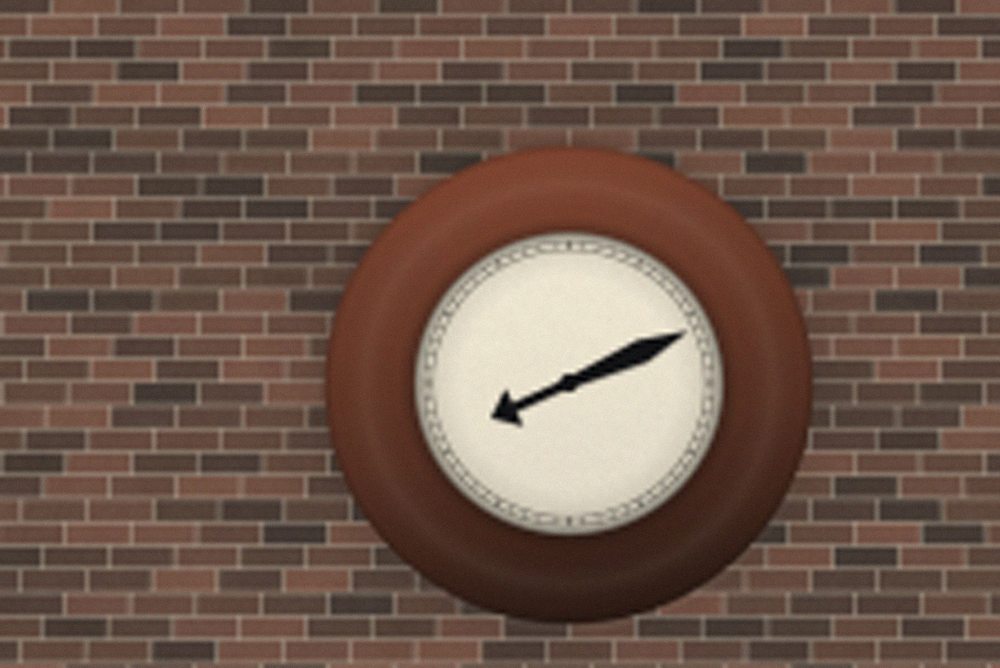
8 h 11 min
